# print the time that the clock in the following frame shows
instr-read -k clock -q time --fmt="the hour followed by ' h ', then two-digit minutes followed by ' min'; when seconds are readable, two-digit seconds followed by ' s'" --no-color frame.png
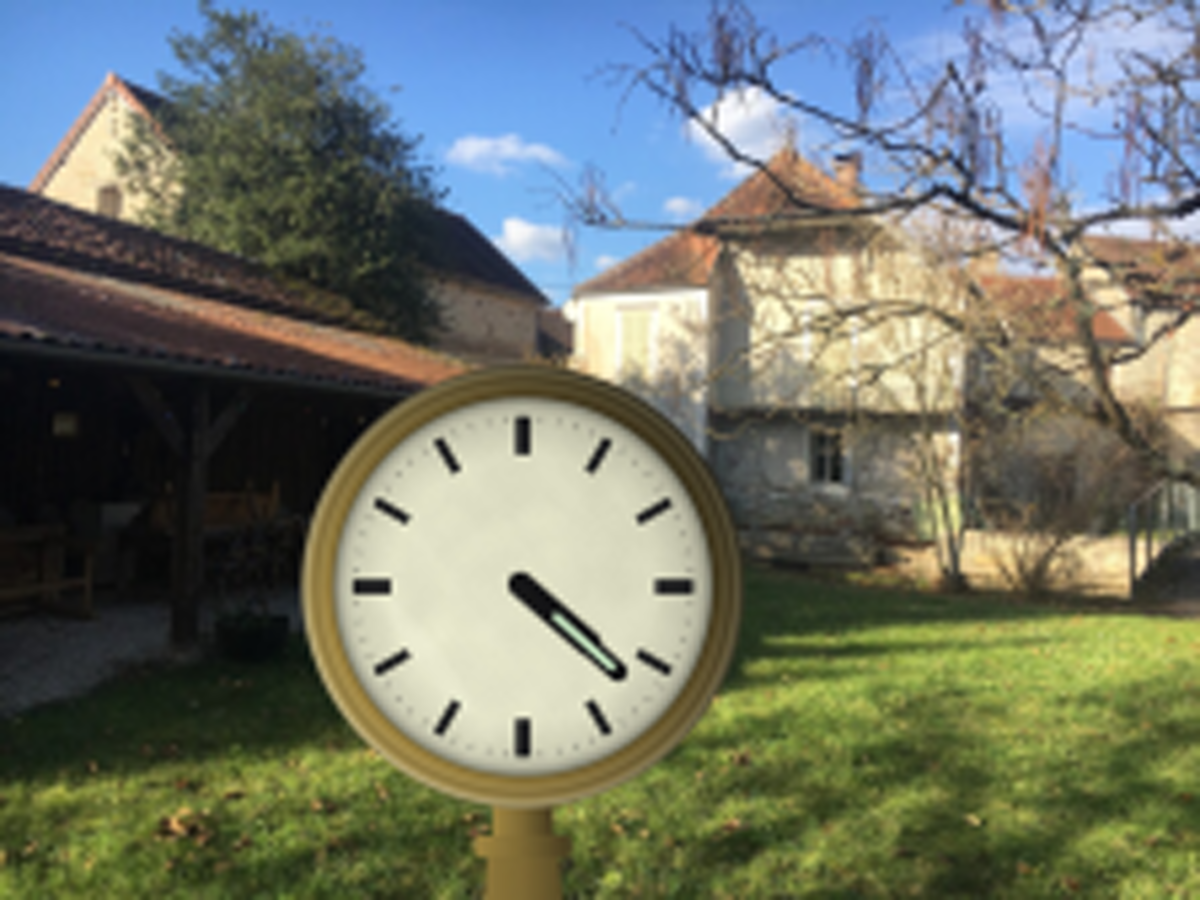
4 h 22 min
